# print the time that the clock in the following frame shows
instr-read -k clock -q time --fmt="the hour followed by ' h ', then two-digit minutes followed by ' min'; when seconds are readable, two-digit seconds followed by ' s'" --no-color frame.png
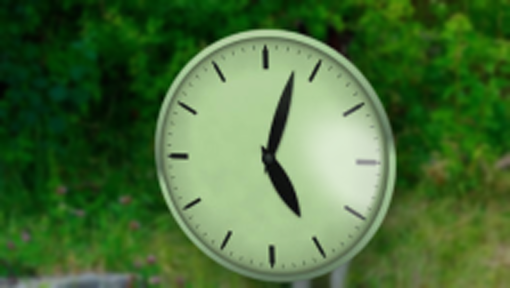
5 h 03 min
